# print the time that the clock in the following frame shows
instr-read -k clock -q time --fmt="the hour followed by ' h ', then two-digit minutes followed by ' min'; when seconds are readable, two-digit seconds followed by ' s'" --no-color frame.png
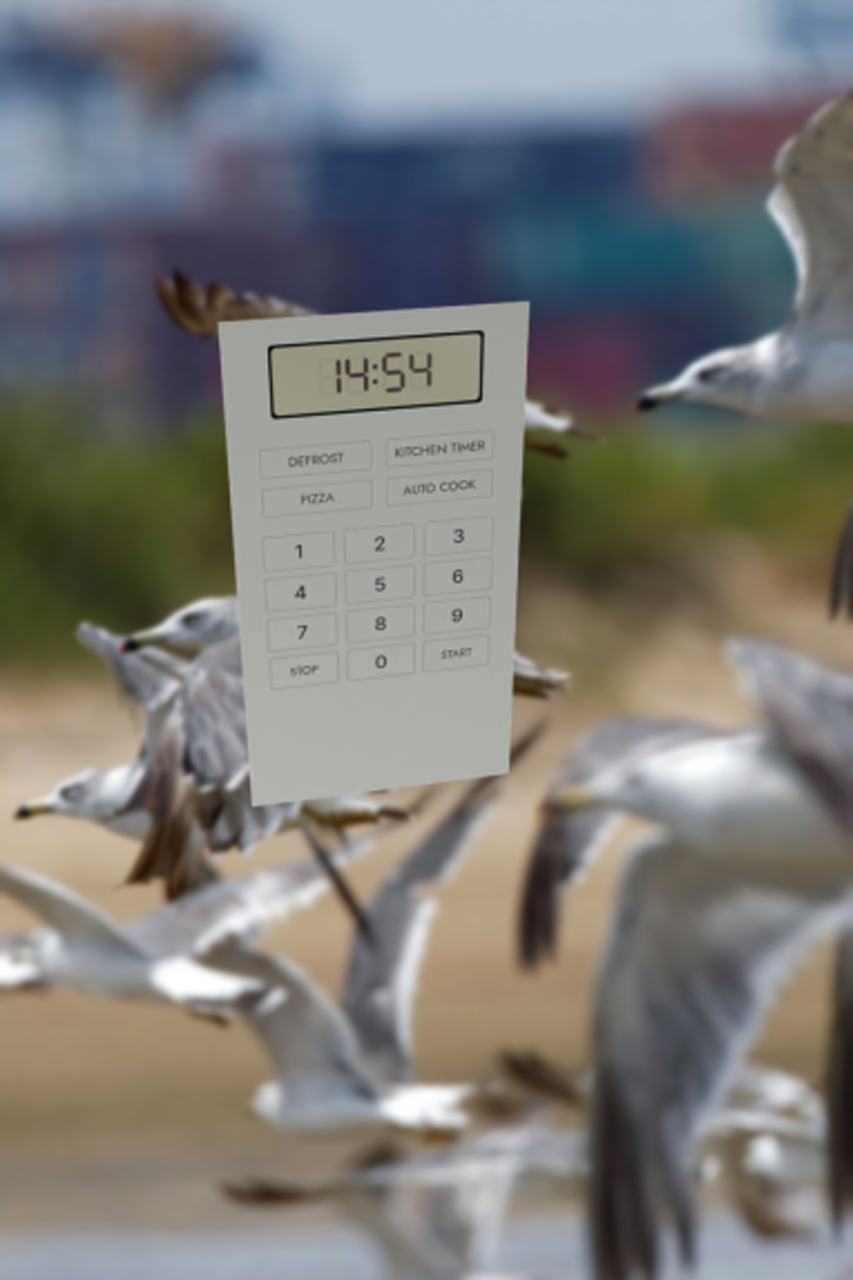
14 h 54 min
